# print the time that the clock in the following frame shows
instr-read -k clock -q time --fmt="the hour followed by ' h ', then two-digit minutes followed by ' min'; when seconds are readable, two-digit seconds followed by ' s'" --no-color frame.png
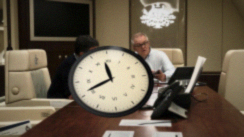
11 h 41 min
